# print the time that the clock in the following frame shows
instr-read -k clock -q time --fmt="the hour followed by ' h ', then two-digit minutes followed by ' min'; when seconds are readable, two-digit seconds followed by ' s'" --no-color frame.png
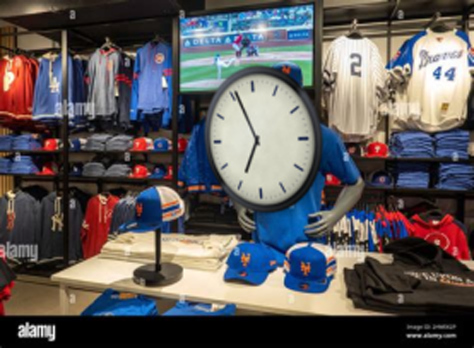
6 h 56 min
